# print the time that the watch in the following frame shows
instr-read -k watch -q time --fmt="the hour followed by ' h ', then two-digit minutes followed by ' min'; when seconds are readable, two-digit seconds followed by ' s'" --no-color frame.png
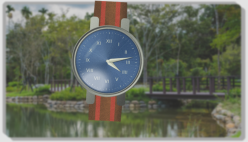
4 h 13 min
